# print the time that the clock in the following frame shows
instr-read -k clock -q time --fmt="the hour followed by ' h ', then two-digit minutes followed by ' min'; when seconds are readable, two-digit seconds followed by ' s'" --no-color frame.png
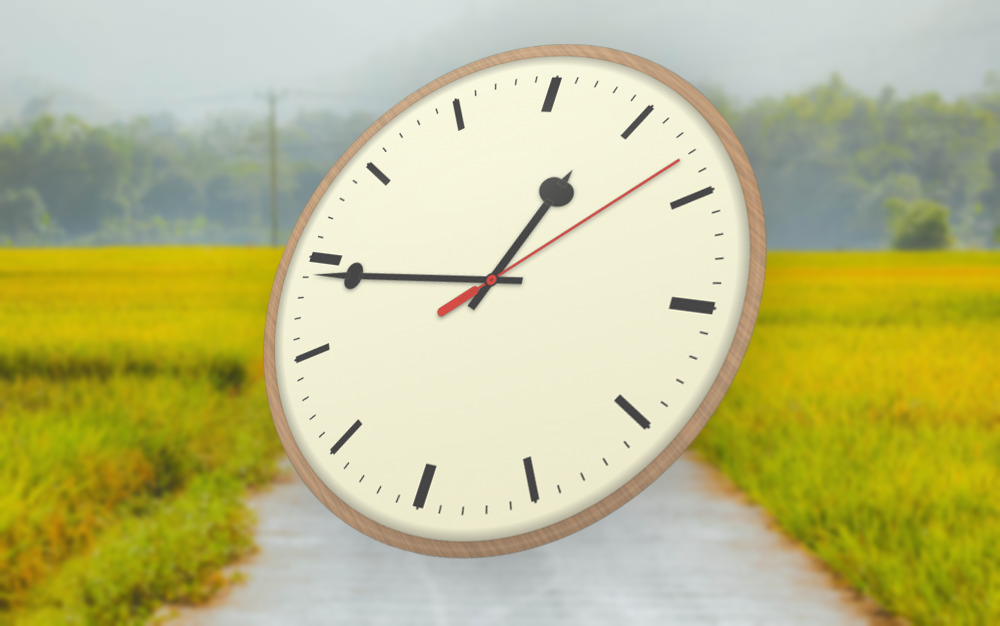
12 h 44 min 08 s
